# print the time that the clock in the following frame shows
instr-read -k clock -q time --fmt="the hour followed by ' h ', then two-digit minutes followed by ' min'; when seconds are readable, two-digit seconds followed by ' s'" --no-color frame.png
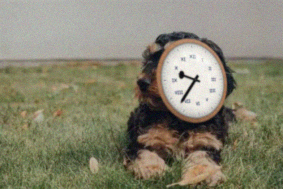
9 h 37 min
